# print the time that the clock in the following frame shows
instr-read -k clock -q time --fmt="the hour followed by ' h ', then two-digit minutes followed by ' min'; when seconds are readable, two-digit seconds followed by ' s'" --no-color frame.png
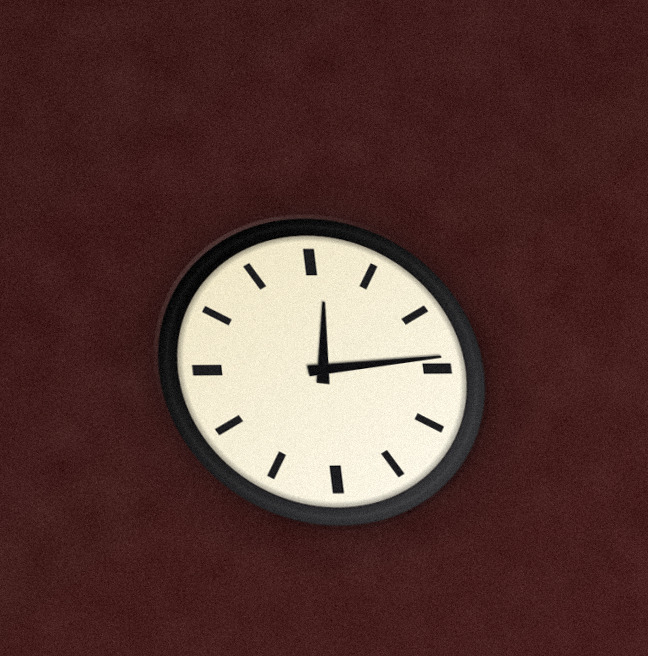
12 h 14 min
